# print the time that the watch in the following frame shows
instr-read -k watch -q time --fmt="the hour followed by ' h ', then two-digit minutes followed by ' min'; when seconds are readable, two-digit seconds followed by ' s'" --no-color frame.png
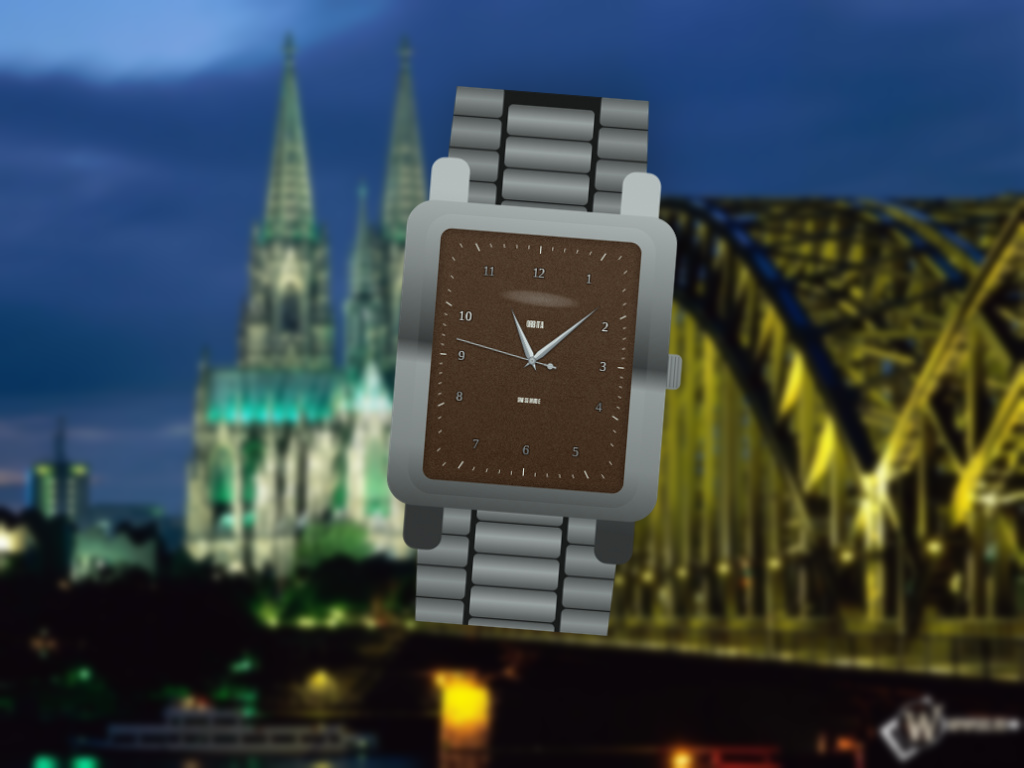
11 h 07 min 47 s
